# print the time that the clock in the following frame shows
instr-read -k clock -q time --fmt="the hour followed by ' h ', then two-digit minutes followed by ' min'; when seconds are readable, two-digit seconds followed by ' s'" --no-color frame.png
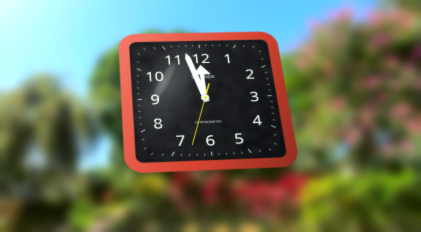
11 h 57 min 33 s
